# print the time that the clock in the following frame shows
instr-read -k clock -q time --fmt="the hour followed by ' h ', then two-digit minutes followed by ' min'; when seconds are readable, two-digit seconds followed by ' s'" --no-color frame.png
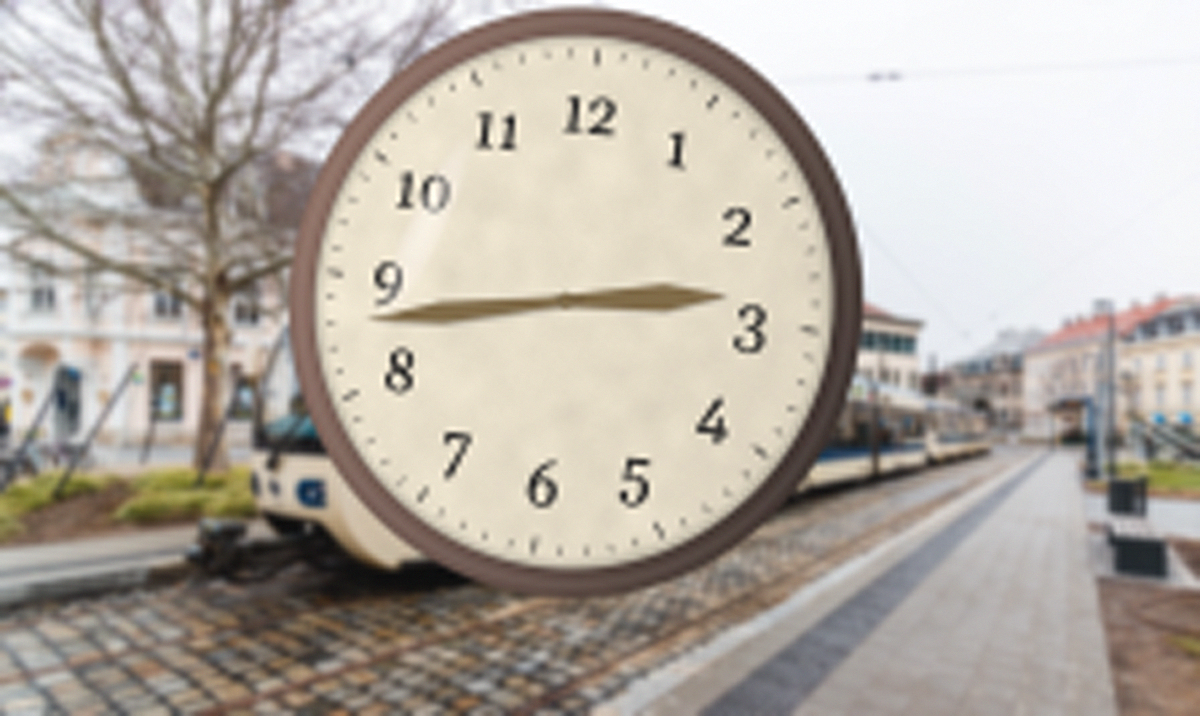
2 h 43 min
